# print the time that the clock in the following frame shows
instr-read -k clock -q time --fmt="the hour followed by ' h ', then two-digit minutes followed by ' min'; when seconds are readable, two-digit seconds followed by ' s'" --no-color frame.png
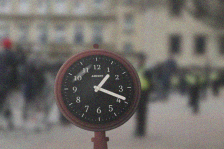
1 h 19 min
